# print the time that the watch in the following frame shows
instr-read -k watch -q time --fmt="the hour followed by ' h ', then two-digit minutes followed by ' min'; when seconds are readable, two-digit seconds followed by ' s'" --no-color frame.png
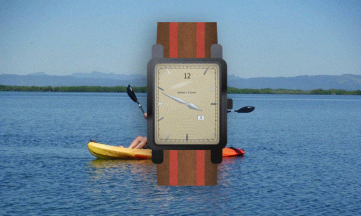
3 h 49 min
